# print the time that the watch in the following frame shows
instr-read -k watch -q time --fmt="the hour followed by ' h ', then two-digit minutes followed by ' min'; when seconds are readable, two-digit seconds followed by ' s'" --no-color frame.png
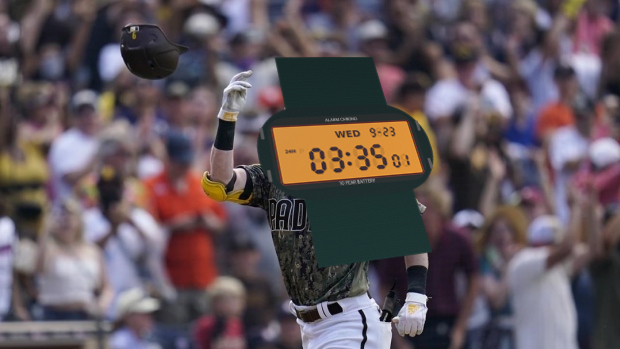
3 h 35 min 01 s
